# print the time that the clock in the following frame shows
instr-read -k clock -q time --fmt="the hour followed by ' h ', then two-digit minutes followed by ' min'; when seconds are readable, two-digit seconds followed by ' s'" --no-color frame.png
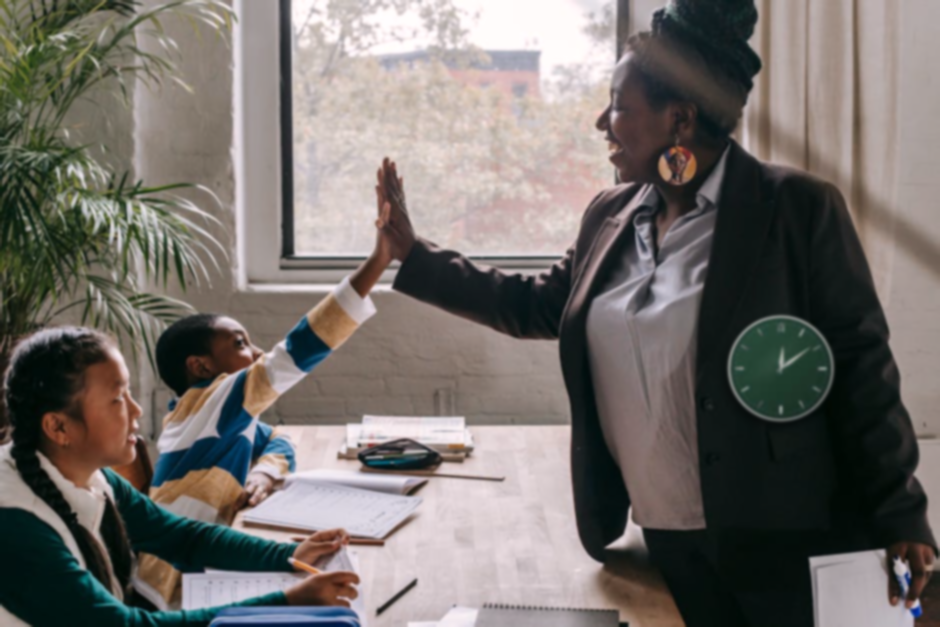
12 h 09 min
